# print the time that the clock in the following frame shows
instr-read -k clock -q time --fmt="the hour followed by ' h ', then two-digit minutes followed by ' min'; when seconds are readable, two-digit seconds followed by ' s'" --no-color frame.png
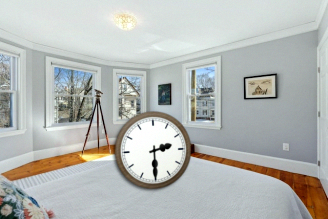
2 h 30 min
